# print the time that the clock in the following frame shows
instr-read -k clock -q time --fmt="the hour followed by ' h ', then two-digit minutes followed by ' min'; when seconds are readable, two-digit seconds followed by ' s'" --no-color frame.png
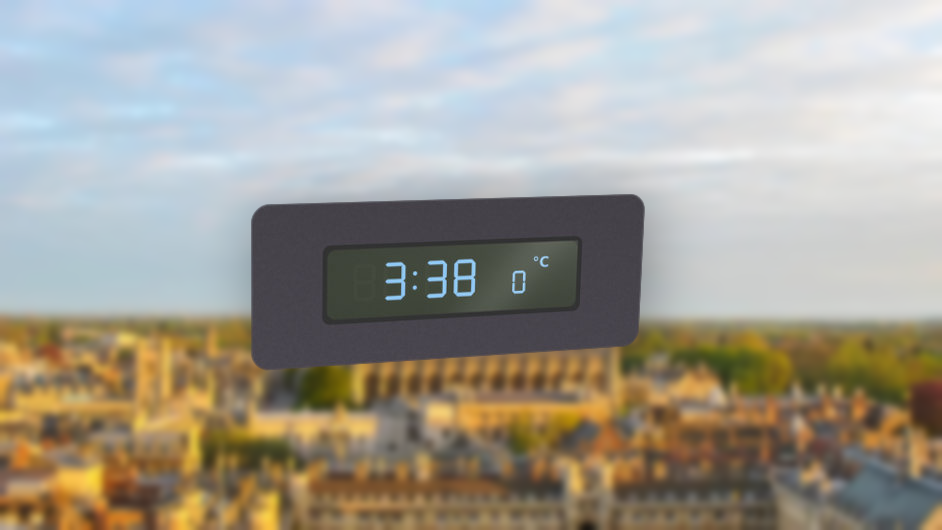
3 h 38 min
